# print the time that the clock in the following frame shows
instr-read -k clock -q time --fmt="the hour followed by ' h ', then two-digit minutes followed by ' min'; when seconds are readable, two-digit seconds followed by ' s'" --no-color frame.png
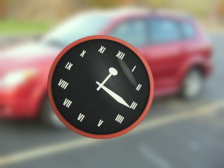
12 h 16 min
